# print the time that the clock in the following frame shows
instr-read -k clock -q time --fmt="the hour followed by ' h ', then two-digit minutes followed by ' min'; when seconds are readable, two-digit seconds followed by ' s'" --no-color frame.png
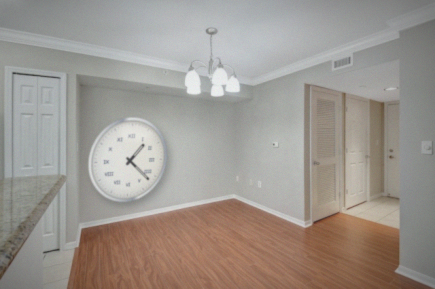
1 h 22 min
